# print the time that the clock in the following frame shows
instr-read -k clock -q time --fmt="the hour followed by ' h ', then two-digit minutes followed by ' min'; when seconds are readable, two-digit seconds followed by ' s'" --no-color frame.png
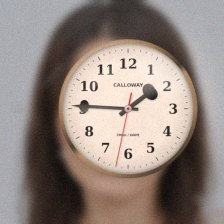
1 h 45 min 32 s
